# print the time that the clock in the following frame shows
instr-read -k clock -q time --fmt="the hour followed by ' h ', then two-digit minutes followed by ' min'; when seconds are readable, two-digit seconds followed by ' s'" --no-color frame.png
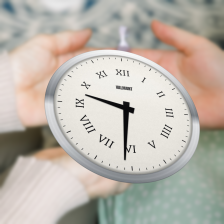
9 h 31 min
